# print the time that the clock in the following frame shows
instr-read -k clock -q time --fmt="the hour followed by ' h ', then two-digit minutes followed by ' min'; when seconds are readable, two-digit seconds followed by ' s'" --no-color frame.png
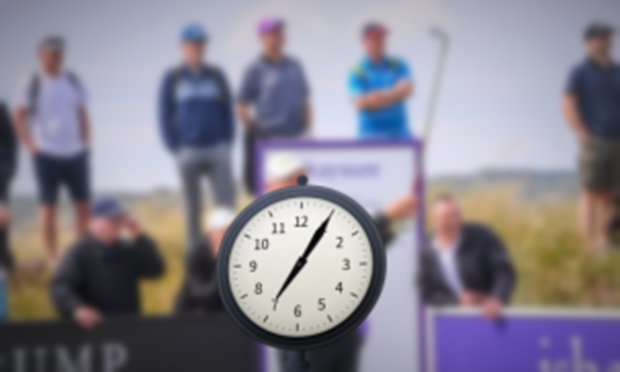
7 h 05 min
